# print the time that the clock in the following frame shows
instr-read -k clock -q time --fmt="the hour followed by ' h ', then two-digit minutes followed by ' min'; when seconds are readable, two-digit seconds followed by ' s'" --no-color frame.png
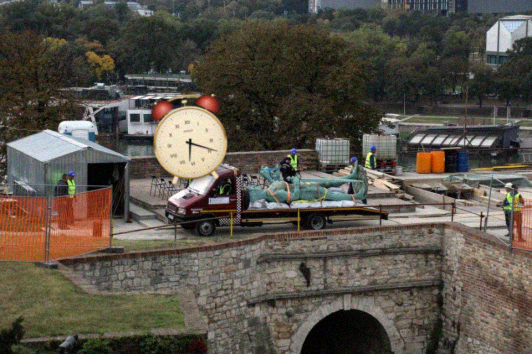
6 h 19 min
